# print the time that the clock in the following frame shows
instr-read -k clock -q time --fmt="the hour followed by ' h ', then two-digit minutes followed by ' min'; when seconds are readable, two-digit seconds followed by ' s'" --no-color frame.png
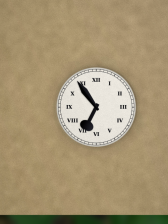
6 h 54 min
